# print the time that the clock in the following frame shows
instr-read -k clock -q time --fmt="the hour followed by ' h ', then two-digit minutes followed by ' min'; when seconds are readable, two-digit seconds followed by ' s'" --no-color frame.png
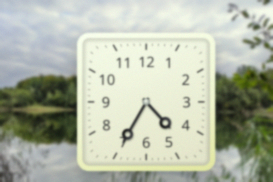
4 h 35 min
